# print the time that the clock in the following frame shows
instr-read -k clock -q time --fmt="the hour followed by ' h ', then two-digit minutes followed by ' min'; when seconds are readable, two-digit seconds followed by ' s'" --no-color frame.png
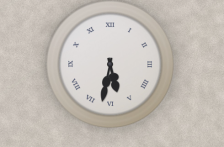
5 h 32 min
